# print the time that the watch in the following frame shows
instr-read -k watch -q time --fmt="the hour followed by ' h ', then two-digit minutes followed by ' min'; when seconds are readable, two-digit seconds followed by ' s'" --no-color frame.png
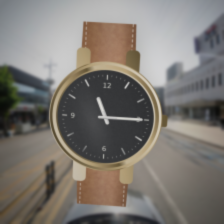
11 h 15 min
